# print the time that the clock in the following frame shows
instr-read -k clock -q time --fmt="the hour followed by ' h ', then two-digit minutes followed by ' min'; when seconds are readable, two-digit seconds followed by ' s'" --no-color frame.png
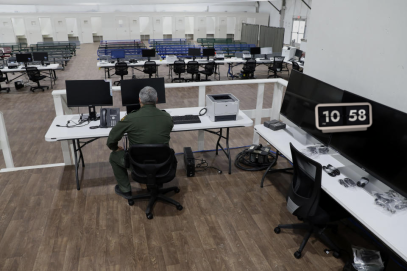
10 h 58 min
